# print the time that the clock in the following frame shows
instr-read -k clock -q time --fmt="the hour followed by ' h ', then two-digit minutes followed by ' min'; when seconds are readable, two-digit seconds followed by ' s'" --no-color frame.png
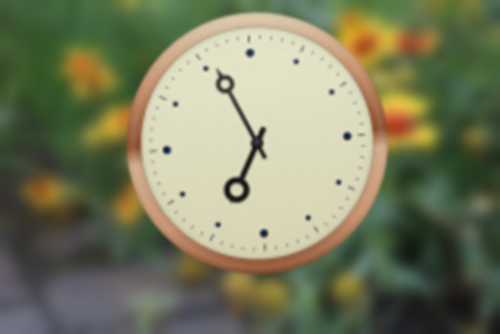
6 h 56 min
